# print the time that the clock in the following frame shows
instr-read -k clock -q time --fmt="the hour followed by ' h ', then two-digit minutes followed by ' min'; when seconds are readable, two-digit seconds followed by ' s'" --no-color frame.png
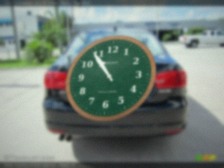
10 h 54 min
